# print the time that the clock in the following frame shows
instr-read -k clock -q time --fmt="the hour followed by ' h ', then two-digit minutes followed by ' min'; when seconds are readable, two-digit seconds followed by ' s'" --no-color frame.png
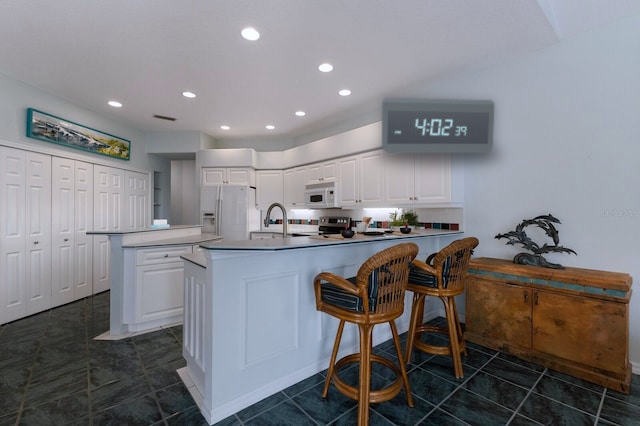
4 h 02 min
